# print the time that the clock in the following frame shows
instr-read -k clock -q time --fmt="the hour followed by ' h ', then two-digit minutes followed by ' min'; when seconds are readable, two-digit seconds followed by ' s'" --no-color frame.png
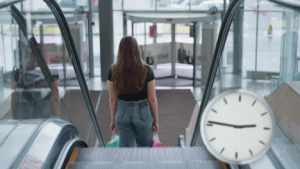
2 h 46 min
